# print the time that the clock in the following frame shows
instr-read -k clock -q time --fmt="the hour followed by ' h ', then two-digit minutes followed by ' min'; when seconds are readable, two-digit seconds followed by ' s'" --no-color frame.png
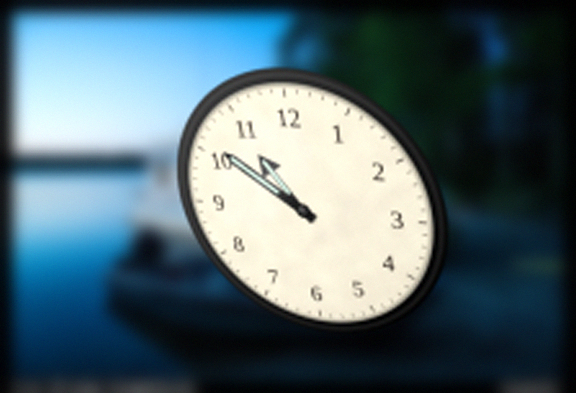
10 h 51 min
